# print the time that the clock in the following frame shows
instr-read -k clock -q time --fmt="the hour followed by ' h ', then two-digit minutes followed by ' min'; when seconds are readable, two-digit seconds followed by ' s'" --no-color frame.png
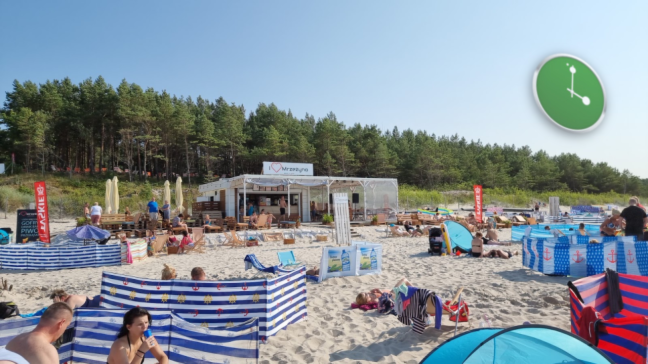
4 h 02 min
